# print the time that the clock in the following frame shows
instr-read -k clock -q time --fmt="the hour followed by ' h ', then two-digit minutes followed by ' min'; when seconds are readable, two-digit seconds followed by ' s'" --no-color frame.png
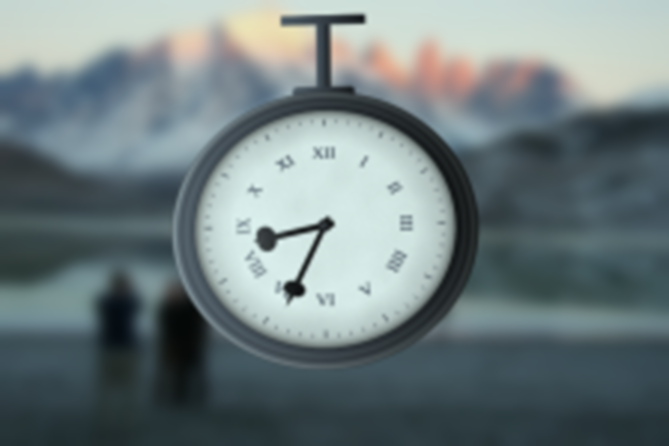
8 h 34 min
